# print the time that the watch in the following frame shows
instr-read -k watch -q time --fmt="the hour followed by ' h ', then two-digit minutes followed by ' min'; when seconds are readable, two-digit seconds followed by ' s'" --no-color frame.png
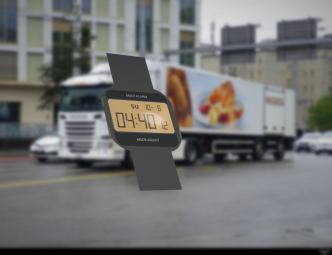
4 h 40 min 12 s
